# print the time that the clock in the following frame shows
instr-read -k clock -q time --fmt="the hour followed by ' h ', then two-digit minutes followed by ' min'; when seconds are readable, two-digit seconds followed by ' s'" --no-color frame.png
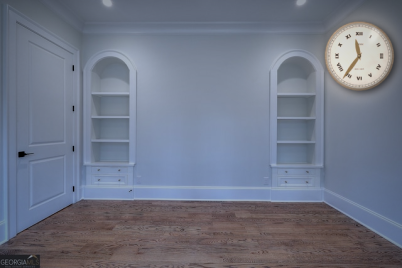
11 h 36 min
